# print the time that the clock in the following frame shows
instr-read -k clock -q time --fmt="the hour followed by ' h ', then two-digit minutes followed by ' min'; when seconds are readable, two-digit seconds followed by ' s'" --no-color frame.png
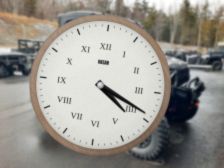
4 h 19 min
